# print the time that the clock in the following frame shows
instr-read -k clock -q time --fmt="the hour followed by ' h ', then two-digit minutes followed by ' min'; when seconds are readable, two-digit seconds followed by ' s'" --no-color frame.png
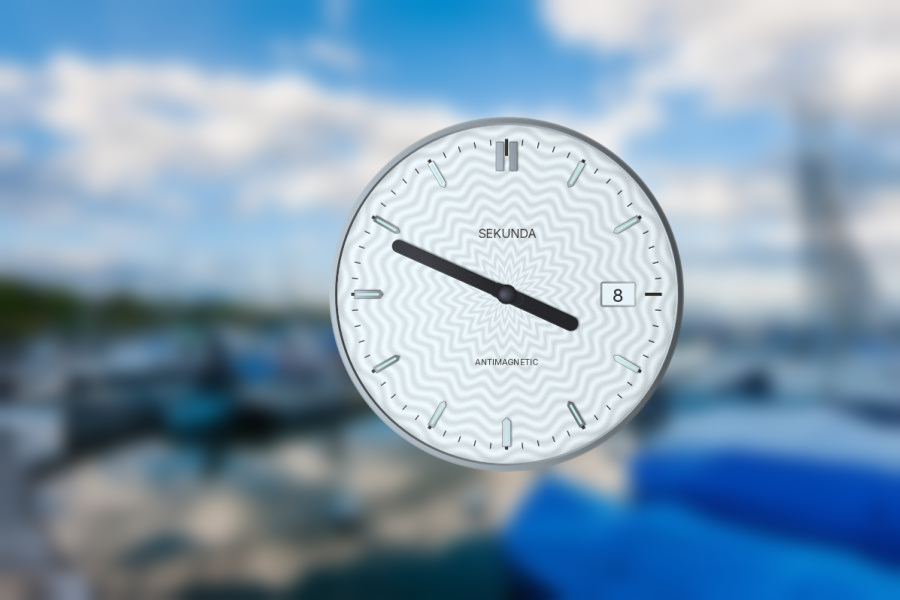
3 h 49 min
